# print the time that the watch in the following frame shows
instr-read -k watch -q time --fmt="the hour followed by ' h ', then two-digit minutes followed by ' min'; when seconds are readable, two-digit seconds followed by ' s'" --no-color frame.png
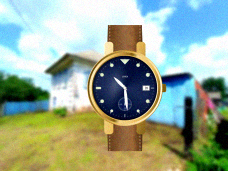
10 h 29 min
